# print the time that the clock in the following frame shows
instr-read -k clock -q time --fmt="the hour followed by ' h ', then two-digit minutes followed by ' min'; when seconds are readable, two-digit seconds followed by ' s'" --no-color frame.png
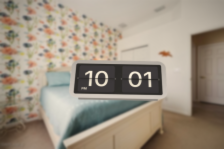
10 h 01 min
